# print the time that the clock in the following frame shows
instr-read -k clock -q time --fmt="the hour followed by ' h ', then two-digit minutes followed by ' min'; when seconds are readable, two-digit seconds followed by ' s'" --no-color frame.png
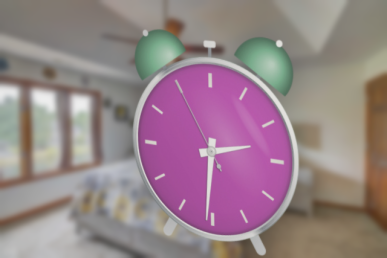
2 h 30 min 55 s
